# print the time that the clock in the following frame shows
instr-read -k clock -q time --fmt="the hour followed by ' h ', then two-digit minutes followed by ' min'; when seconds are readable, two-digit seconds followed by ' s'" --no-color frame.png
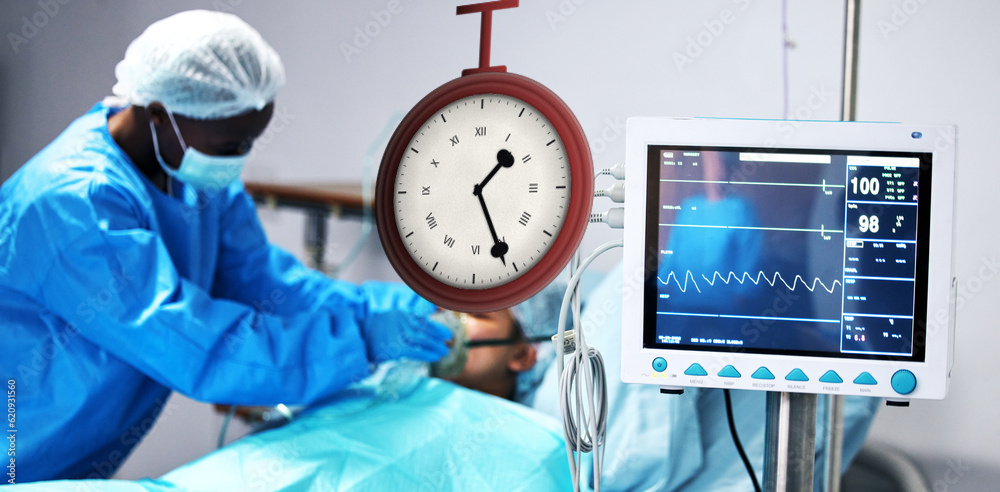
1 h 26 min
